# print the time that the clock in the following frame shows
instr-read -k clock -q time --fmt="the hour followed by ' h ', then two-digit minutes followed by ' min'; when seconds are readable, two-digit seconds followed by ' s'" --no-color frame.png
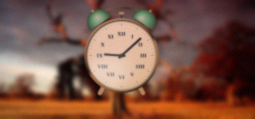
9 h 08 min
